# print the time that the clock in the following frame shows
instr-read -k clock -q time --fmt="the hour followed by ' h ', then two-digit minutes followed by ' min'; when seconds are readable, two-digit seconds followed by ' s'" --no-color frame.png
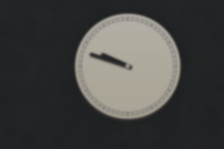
9 h 48 min
